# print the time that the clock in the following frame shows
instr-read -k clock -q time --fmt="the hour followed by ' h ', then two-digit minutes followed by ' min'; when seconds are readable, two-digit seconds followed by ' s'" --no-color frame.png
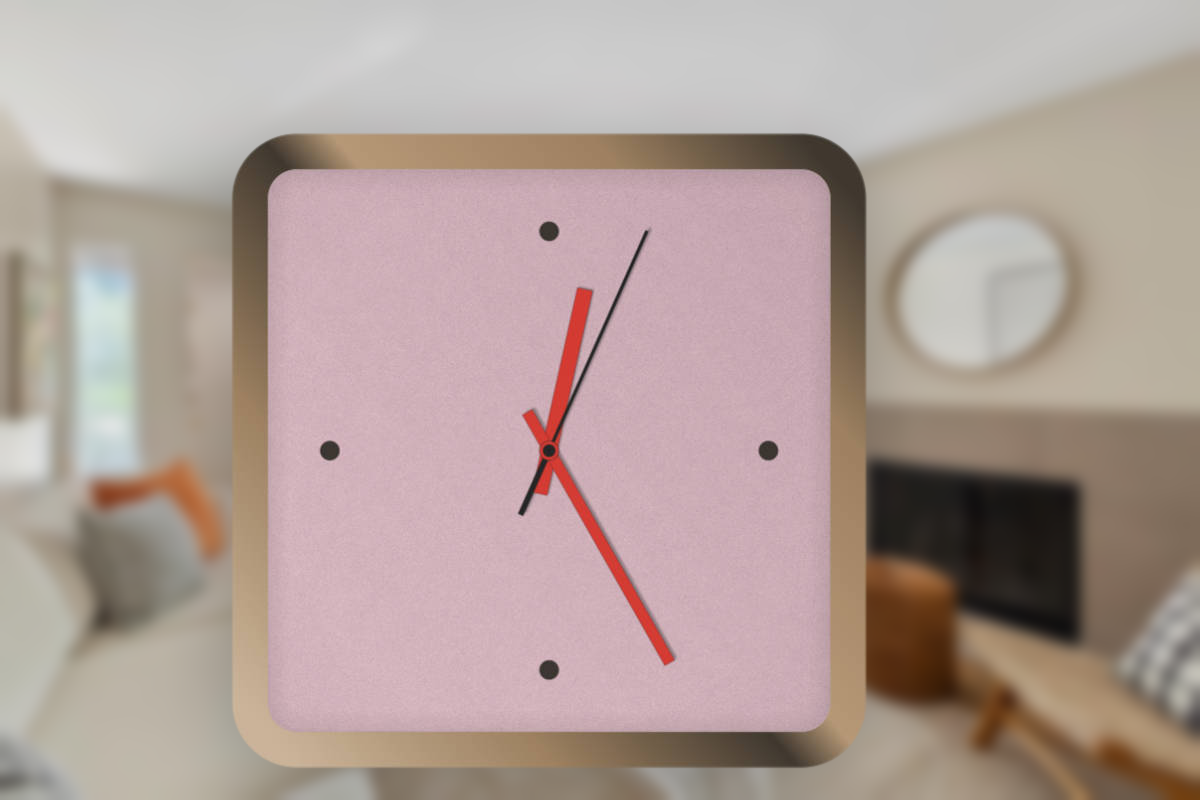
12 h 25 min 04 s
